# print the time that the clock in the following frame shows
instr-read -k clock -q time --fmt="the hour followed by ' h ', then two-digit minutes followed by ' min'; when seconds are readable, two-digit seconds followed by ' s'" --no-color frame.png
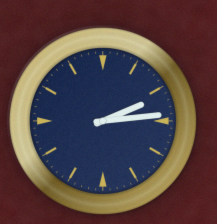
2 h 14 min
